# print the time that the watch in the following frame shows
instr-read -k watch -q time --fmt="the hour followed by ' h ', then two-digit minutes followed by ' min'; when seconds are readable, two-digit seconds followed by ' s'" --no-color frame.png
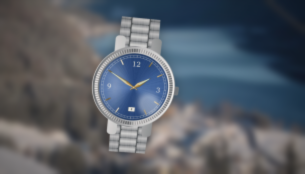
1 h 50 min
